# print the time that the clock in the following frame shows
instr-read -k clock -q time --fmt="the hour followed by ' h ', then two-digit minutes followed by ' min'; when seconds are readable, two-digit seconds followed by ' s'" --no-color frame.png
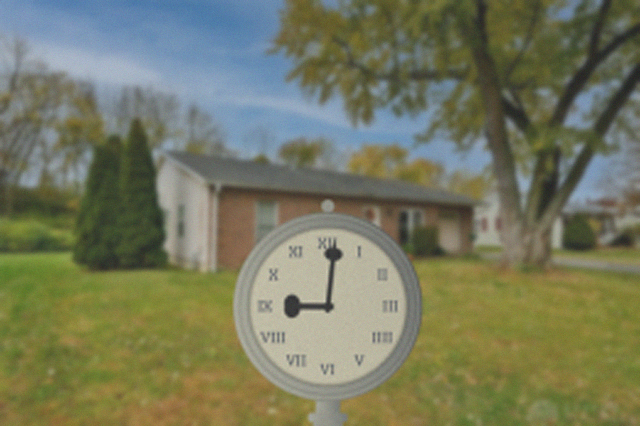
9 h 01 min
